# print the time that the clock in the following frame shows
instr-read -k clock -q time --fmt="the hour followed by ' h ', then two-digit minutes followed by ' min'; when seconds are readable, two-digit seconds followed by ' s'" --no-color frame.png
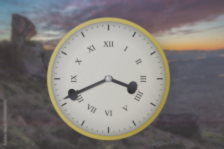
3 h 41 min
